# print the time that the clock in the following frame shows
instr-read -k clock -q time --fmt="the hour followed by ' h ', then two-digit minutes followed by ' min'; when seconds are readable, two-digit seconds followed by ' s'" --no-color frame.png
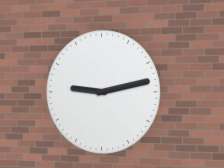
9 h 13 min
